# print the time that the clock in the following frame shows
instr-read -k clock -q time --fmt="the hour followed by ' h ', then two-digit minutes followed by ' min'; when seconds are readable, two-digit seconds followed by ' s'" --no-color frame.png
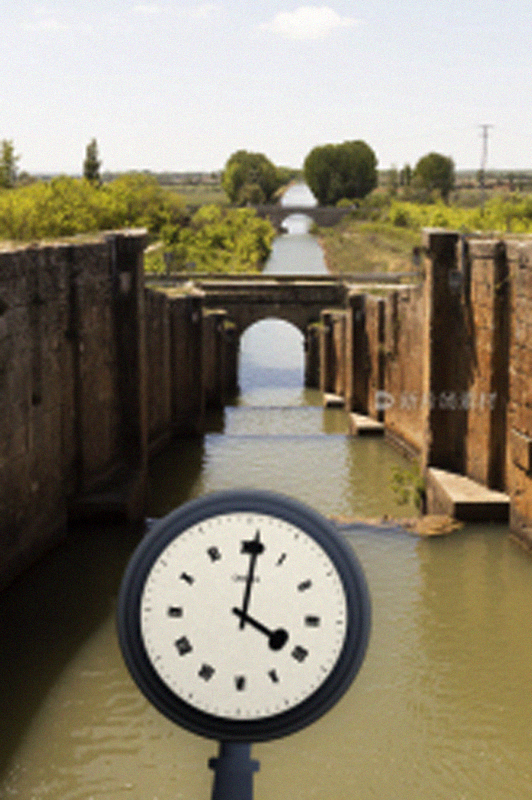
4 h 01 min
